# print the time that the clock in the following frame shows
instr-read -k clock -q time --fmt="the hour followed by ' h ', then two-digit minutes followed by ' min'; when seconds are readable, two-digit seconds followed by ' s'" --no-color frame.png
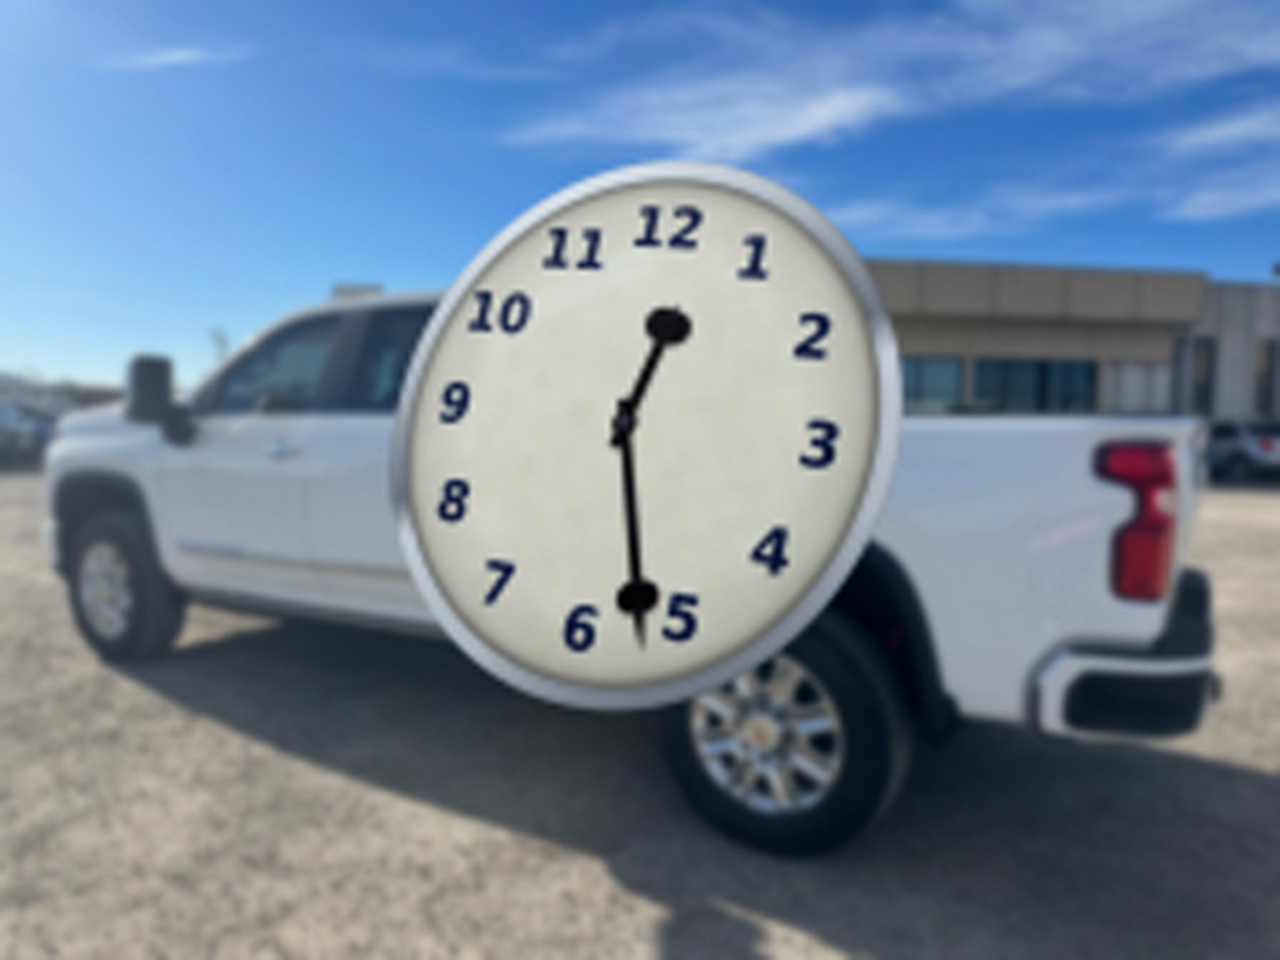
12 h 27 min
